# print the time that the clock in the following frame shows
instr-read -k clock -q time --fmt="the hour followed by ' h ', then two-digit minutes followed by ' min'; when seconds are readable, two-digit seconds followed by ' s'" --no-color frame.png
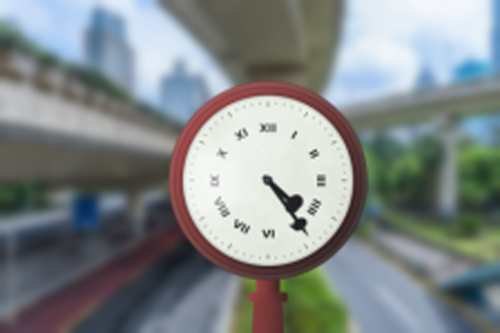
4 h 24 min
